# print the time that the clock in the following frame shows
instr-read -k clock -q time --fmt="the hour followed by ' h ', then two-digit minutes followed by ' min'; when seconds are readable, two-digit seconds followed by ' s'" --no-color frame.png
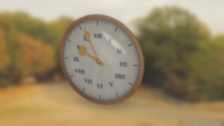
9 h 56 min
